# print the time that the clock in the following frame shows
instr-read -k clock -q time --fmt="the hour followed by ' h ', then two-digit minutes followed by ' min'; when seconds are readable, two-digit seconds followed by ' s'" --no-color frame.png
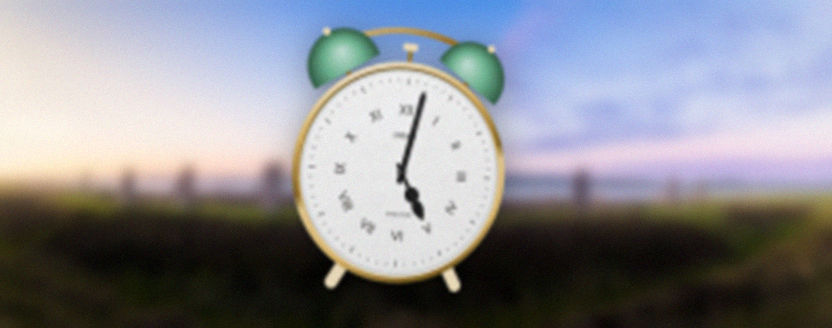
5 h 02 min
